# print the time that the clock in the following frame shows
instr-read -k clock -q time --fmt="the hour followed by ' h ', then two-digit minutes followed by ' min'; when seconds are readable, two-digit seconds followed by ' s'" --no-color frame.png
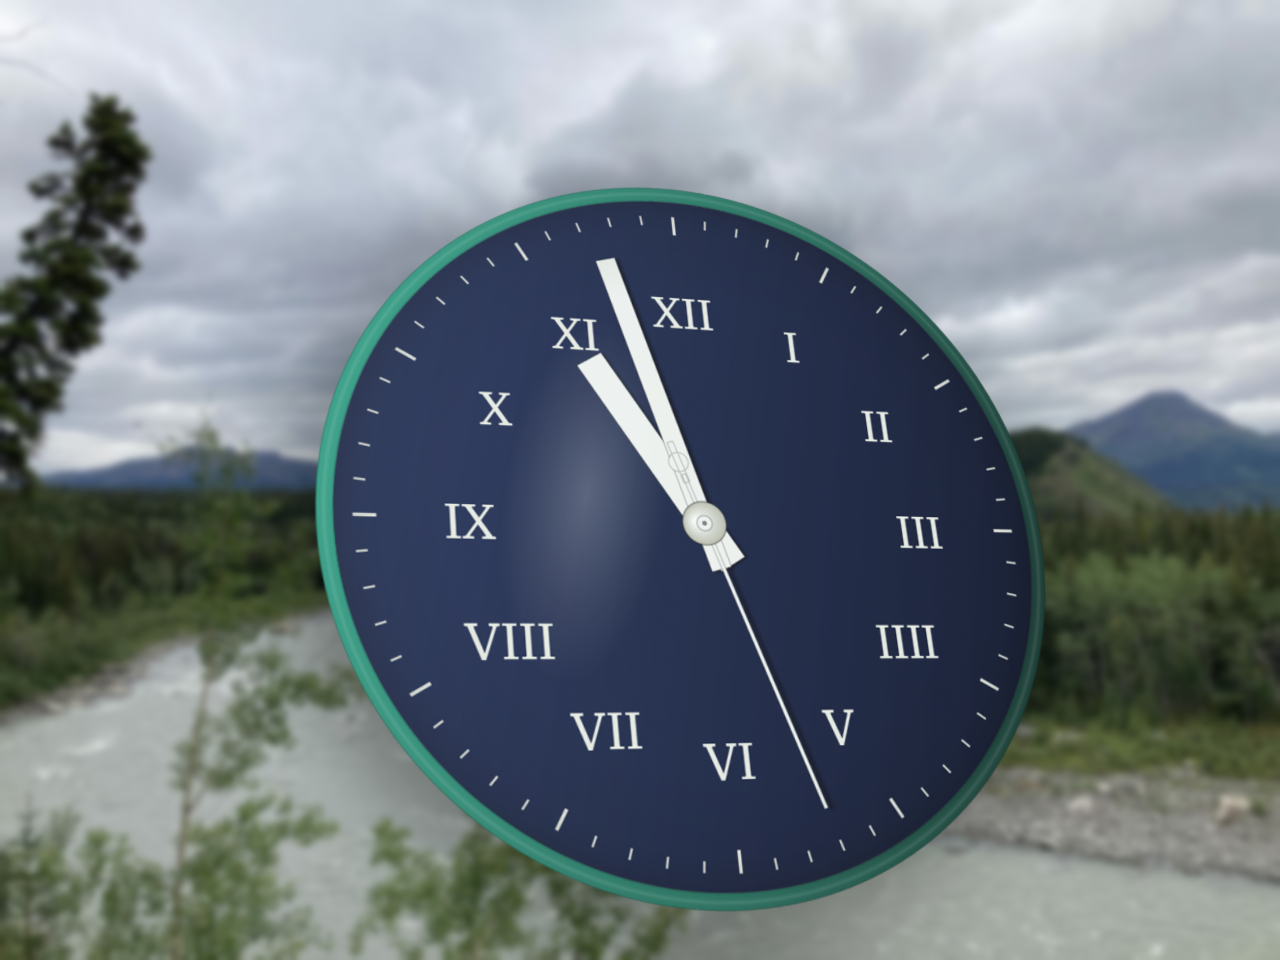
10 h 57 min 27 s
